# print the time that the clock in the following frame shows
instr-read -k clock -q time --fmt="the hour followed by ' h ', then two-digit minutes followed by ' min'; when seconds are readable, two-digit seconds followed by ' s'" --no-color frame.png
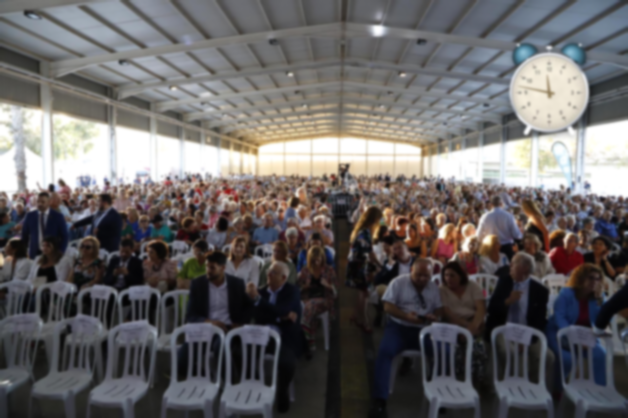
11 h 47 min
